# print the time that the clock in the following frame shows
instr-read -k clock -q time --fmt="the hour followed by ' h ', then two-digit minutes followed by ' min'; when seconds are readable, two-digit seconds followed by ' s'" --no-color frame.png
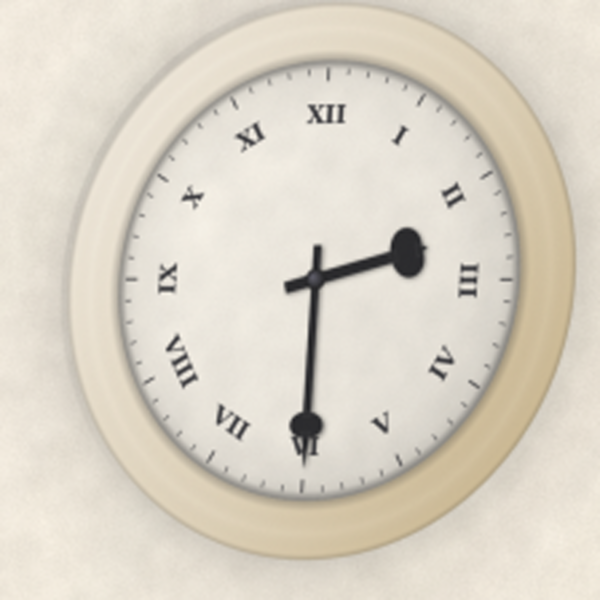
2 h 30 min
